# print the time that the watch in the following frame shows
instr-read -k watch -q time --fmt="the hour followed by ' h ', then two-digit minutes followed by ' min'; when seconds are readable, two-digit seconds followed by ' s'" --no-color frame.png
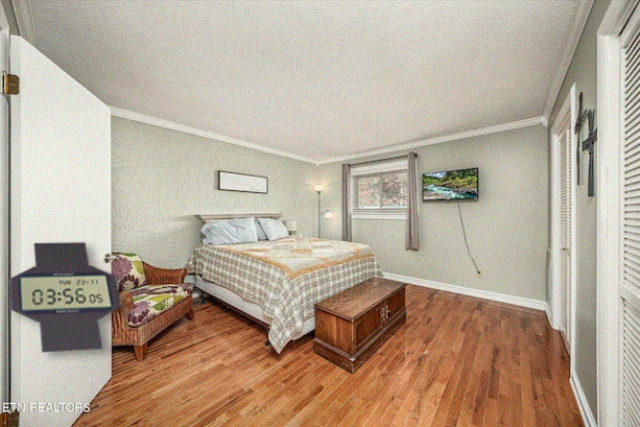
3 h 56 min 05 s
